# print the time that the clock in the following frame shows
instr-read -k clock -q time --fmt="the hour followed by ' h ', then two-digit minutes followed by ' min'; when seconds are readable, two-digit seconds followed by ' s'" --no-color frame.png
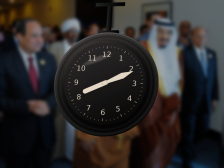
8 h 11 min
